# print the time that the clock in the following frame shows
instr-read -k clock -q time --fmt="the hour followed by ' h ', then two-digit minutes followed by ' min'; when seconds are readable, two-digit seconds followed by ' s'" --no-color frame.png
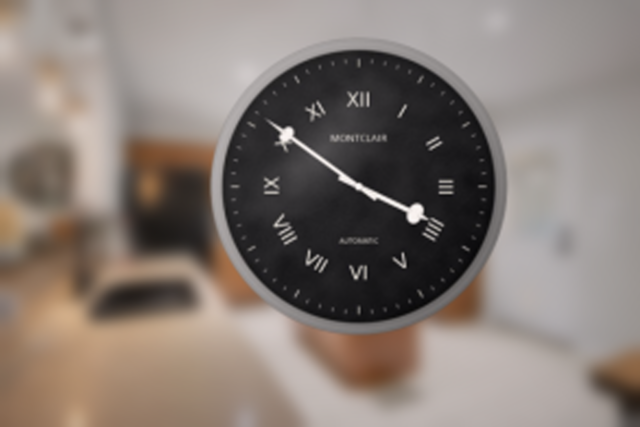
3 h 51 min
